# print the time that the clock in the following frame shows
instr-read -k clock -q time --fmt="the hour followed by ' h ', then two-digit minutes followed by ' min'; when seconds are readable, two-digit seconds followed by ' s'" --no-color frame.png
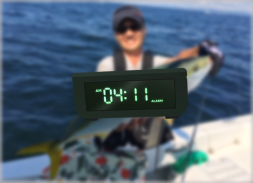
4 h 11 min
